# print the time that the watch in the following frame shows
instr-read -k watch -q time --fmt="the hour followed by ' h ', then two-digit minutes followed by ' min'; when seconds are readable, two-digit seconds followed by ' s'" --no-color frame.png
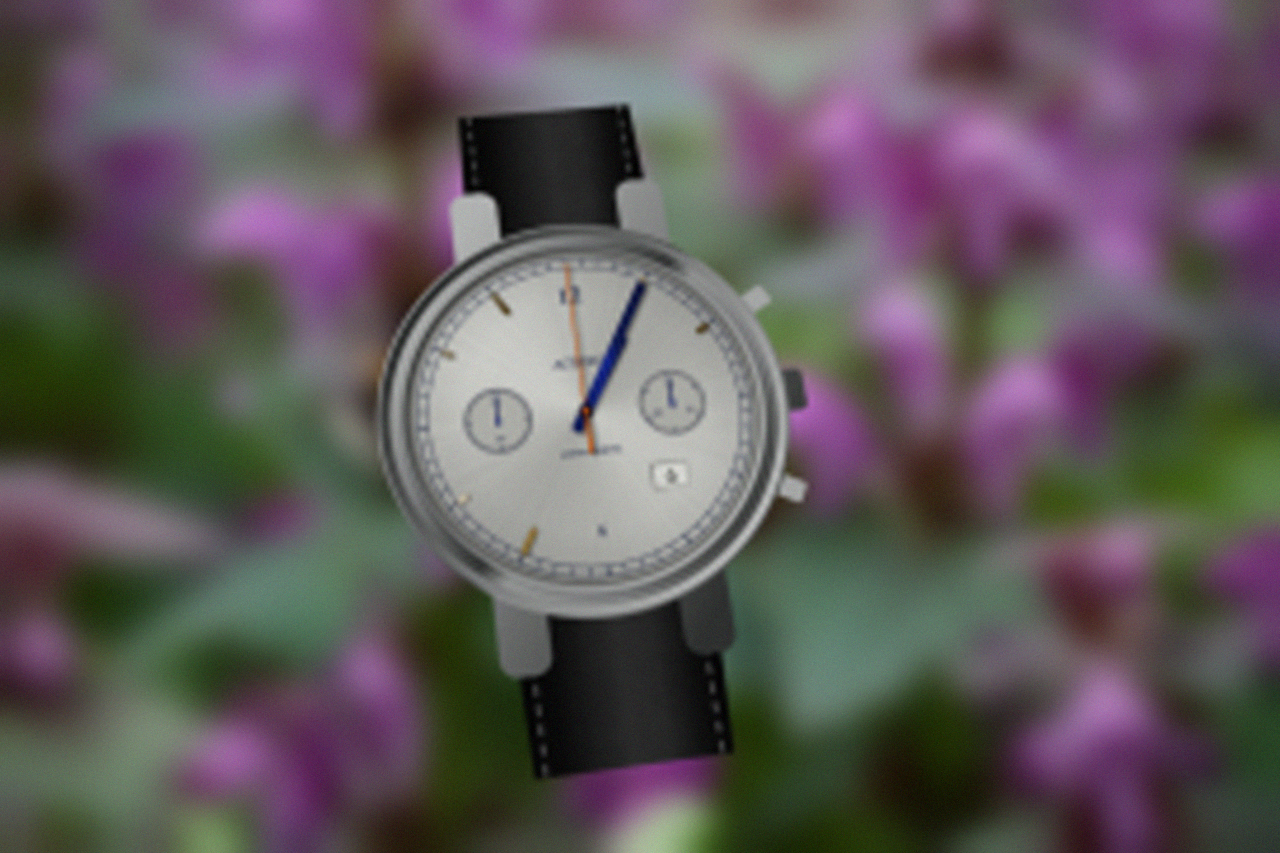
1 h 05 min
